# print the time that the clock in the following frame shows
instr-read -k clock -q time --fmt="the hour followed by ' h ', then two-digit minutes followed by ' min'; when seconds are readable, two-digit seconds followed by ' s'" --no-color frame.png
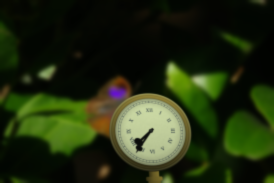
7 h 36 min
